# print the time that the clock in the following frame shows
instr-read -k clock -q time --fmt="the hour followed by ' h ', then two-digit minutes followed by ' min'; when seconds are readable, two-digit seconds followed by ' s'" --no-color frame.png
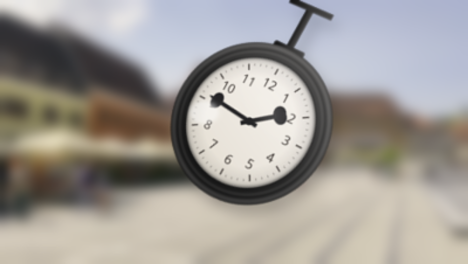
1 h 46 min
